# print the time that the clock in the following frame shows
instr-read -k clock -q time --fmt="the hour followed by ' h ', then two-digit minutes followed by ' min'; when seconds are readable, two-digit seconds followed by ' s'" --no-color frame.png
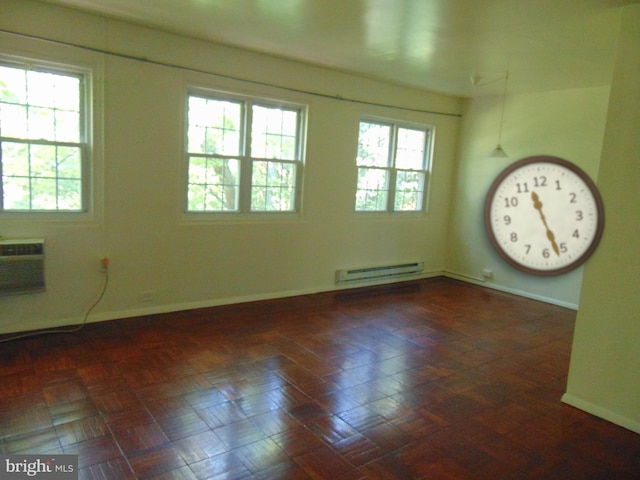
11 h 27 min
